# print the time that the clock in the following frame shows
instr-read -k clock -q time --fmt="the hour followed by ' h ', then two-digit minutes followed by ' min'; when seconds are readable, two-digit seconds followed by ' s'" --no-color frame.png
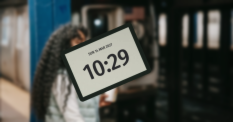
10 h 29 min
